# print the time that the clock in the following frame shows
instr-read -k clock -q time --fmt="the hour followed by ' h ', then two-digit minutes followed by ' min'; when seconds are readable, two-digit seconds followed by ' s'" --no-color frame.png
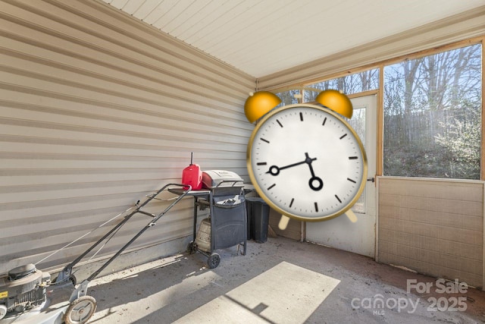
5 h 43 min
